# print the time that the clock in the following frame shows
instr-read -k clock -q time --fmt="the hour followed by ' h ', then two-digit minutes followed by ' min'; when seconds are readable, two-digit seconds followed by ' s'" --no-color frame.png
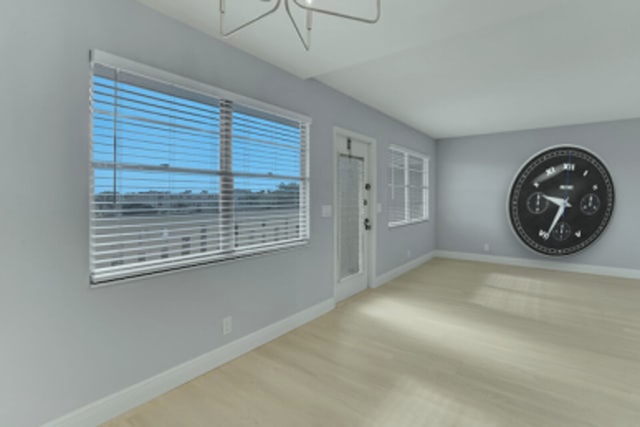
9 h 34 min
